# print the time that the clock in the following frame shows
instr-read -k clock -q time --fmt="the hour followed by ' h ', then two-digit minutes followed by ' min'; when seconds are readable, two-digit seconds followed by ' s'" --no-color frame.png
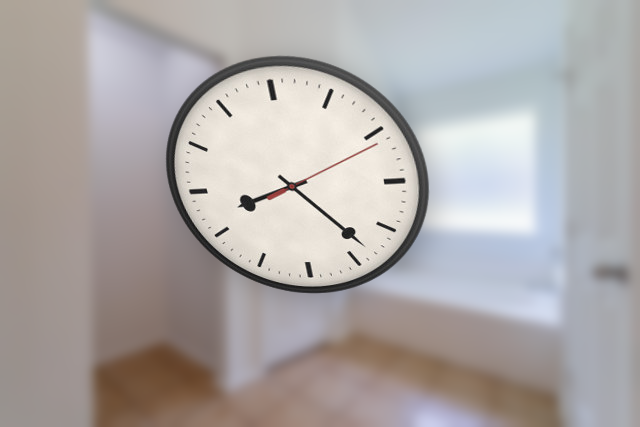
8 h 23 min 11 s
